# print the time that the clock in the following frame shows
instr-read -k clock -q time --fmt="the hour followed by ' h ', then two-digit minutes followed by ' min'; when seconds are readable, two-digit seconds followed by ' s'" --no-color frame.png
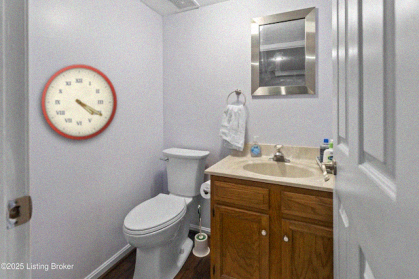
4 h 20 min
